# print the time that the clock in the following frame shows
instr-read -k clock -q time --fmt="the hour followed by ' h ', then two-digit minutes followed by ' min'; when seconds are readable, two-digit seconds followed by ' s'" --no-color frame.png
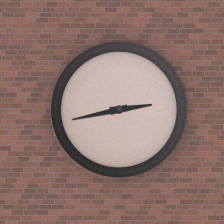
2 h 43 min
